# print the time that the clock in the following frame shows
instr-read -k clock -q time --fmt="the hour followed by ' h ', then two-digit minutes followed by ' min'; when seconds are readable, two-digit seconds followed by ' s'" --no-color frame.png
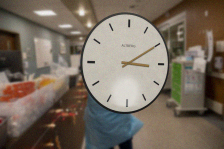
3 h 10 min
